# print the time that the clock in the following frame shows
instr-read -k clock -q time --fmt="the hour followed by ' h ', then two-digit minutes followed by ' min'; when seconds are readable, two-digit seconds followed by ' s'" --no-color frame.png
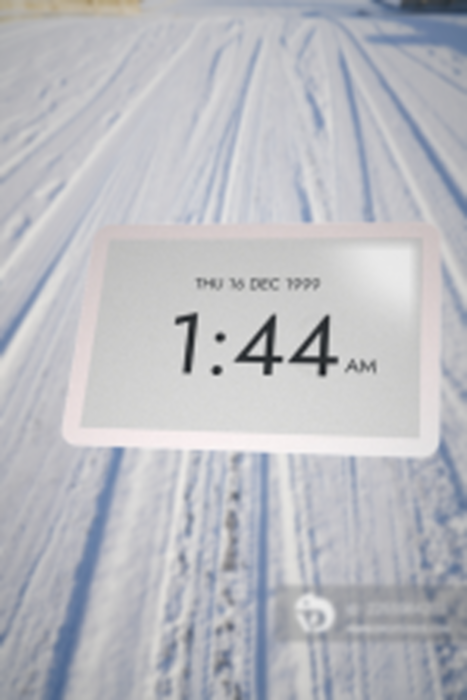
1 h 44 min
